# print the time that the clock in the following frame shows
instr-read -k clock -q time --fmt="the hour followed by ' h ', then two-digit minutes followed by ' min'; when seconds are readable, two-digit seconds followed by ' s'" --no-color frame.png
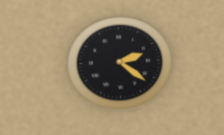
2 h 22 min
